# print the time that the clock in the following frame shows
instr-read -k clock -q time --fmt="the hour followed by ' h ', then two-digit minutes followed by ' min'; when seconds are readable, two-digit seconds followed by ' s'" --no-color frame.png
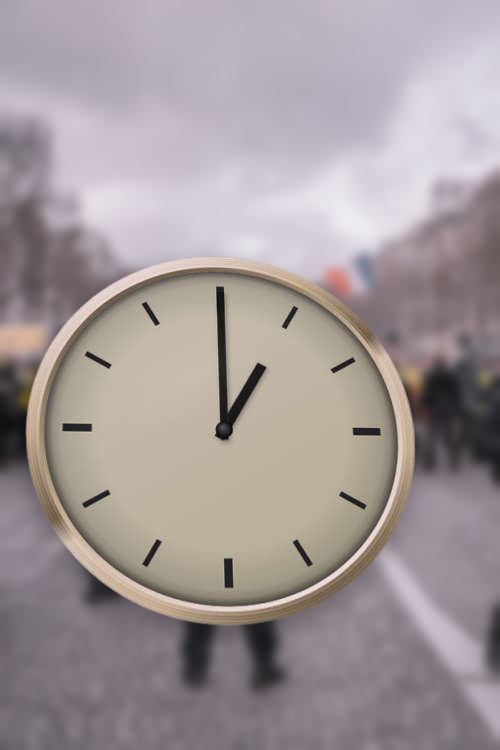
1 h 00 min
